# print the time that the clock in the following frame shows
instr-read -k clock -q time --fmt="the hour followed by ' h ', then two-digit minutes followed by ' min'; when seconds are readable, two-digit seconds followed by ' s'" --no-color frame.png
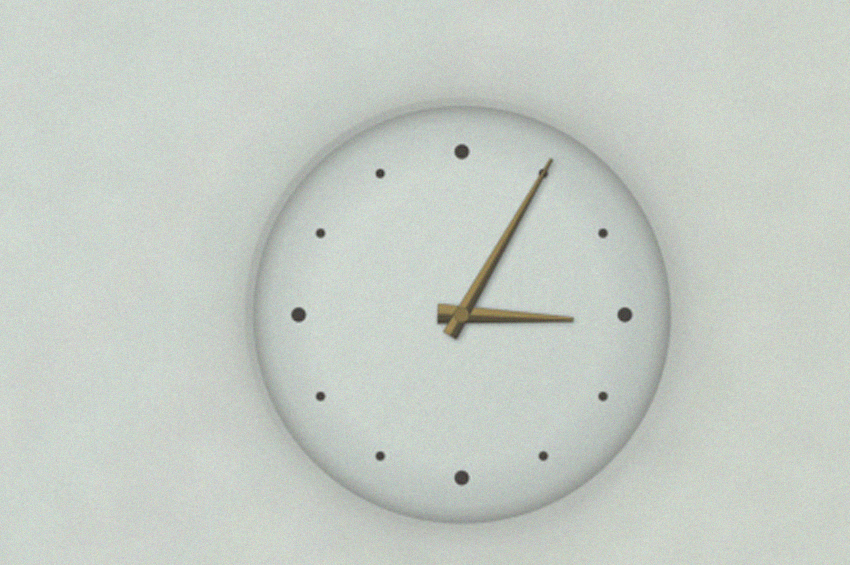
3 h 05 min
